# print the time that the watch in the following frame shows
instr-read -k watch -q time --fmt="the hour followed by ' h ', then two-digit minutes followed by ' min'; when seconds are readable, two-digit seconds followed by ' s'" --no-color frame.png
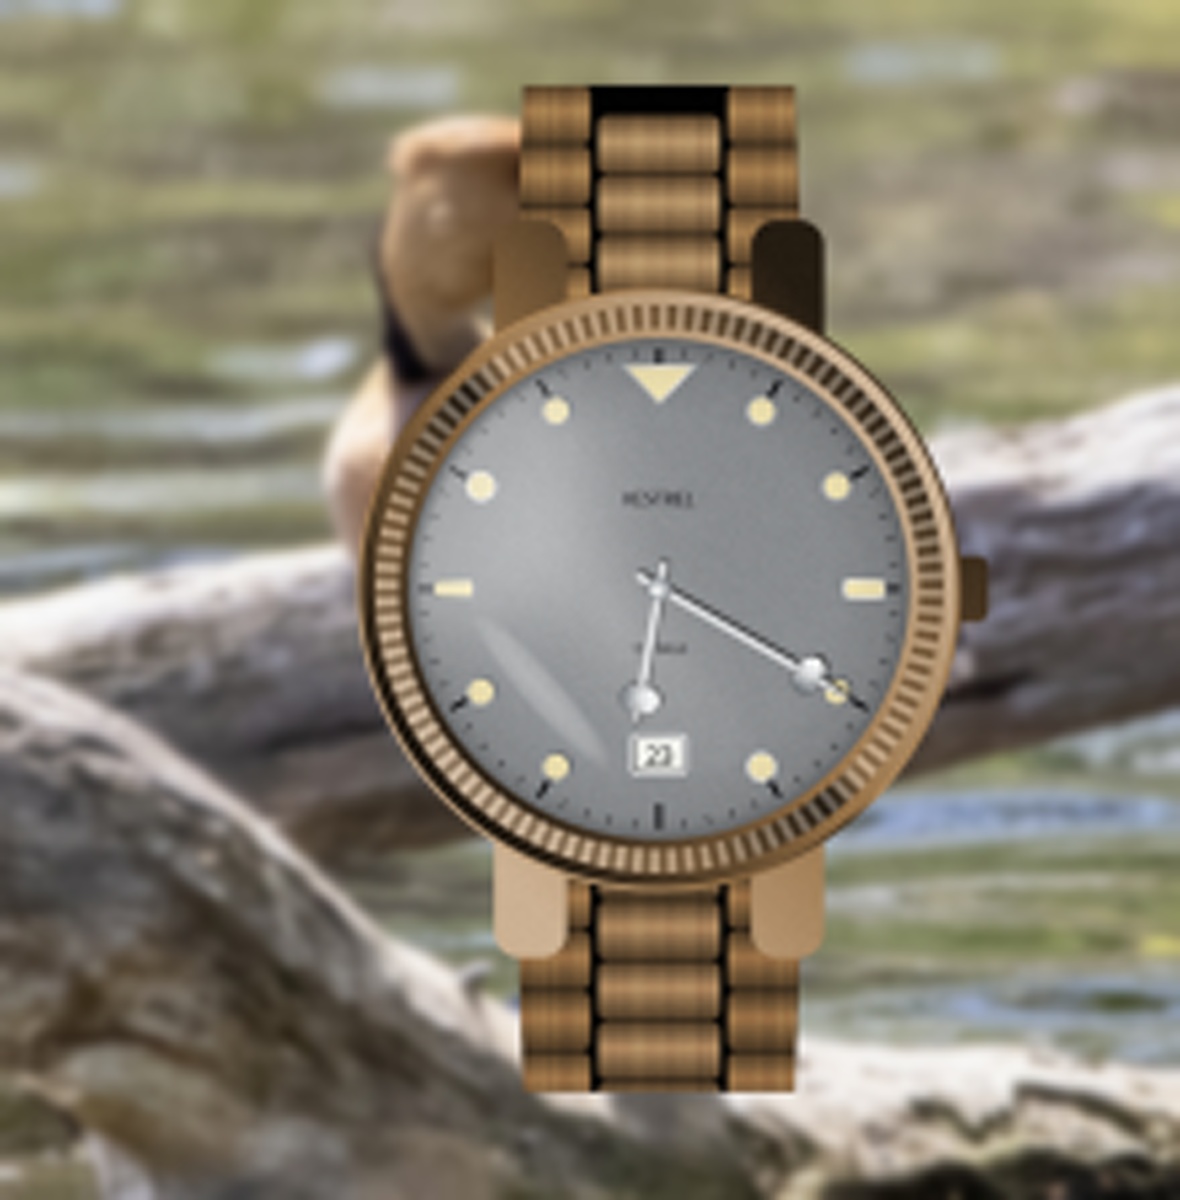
6 h 20 min
